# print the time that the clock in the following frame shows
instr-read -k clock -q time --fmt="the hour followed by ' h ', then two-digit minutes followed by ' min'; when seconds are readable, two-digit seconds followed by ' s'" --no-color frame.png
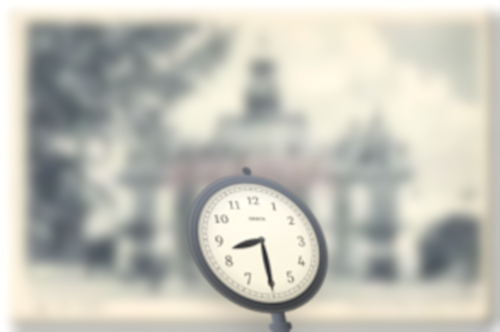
8 h 30 min
